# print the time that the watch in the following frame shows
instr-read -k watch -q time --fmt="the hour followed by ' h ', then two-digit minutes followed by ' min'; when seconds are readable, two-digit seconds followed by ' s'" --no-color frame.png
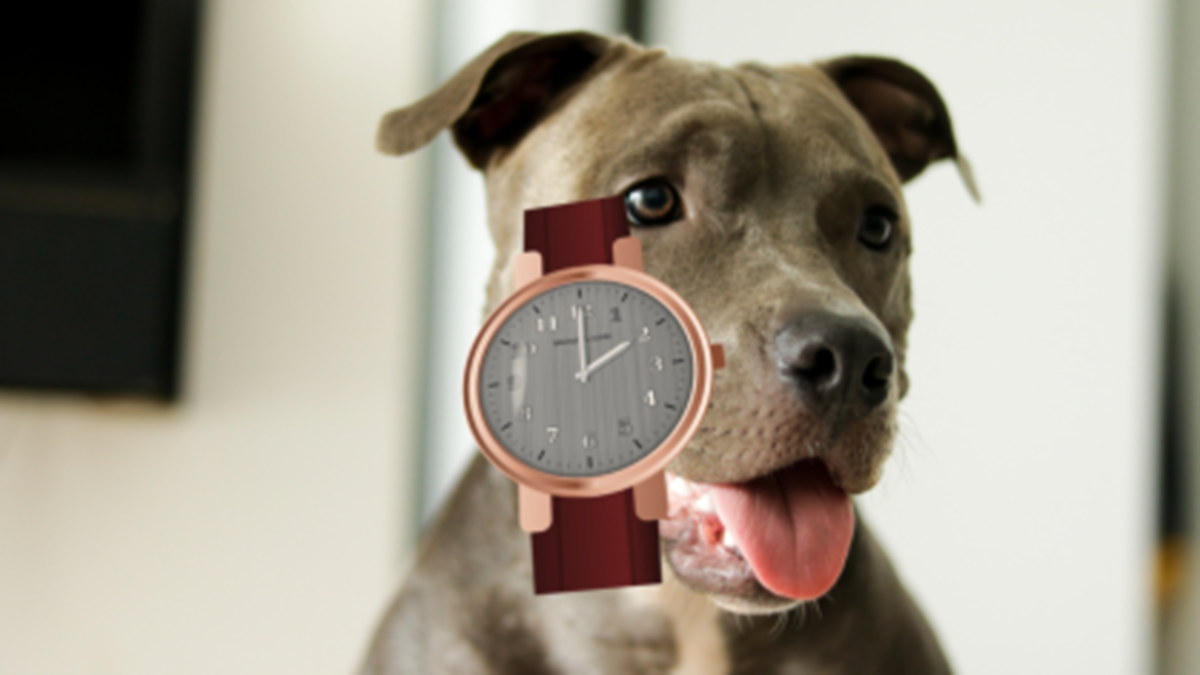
2 h 00 min
